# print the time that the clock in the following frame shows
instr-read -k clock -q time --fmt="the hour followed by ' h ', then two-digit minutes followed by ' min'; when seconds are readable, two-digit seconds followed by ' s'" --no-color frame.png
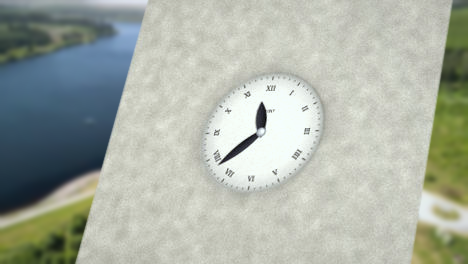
11 h 38 min
